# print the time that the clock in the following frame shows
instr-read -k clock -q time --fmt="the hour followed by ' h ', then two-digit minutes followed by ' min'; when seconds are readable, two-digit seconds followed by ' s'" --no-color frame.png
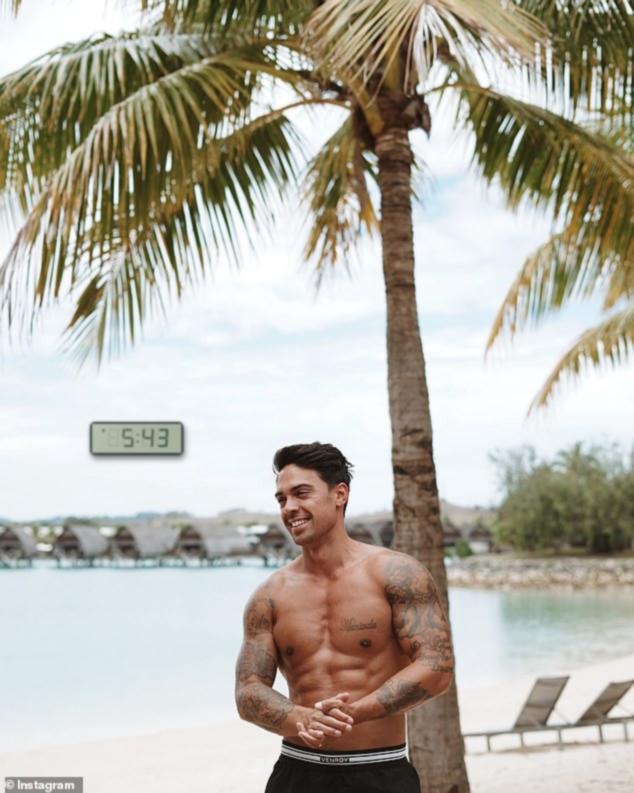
5 h 43 min
